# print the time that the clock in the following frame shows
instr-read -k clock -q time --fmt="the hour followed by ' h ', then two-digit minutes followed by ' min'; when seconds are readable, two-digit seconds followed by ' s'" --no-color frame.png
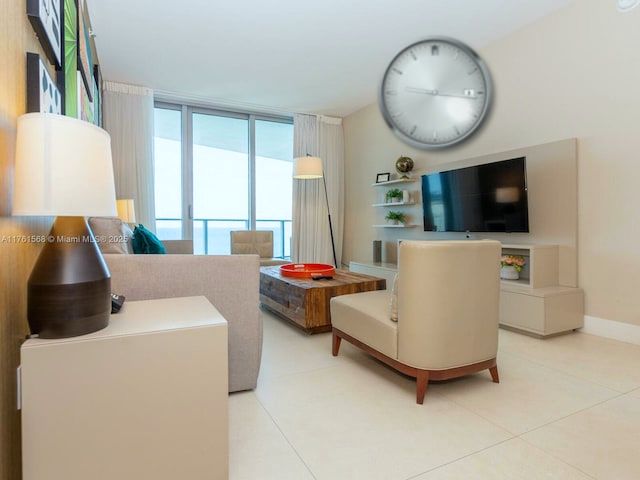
9 h 16 min
